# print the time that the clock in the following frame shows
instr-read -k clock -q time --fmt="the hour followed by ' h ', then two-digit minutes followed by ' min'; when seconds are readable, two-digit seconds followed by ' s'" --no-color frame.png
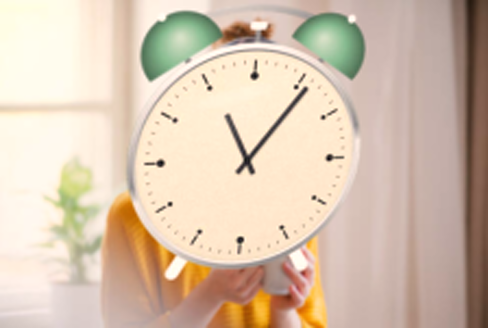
11 h 06 min
